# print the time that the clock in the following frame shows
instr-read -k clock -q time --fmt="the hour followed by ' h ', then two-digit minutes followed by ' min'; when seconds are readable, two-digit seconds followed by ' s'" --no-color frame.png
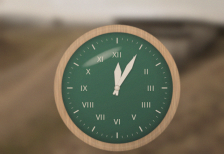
12 h 05 min
